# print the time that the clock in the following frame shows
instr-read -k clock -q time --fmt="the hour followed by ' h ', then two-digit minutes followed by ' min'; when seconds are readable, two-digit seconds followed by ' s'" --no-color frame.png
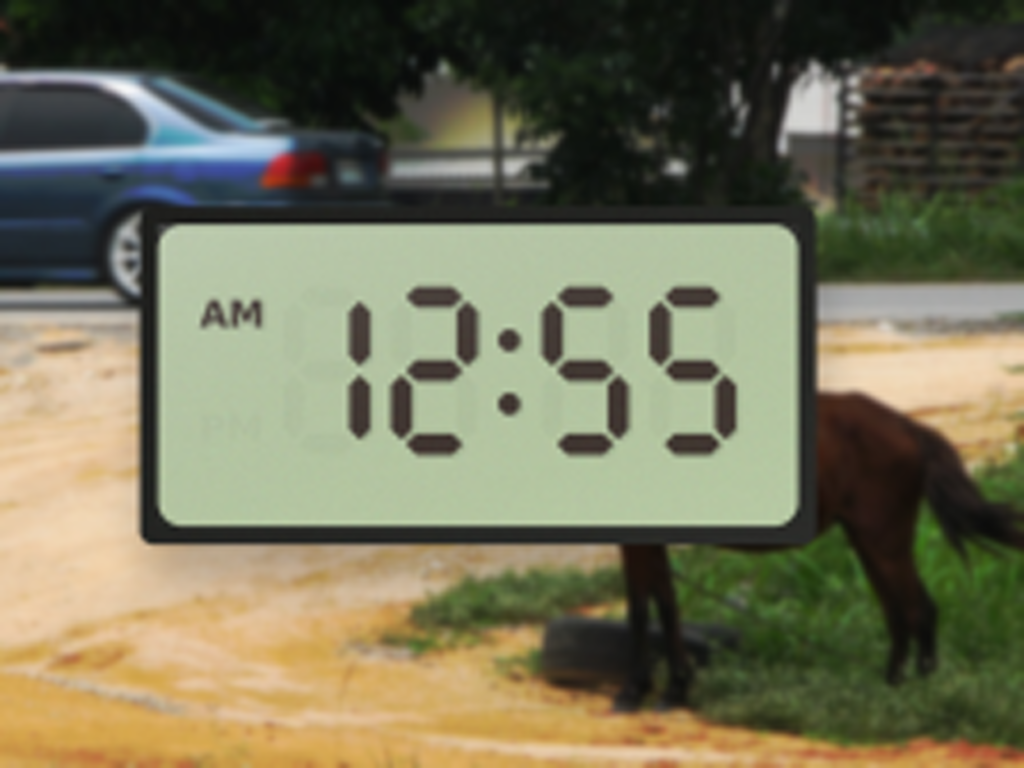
12 h 55 min
